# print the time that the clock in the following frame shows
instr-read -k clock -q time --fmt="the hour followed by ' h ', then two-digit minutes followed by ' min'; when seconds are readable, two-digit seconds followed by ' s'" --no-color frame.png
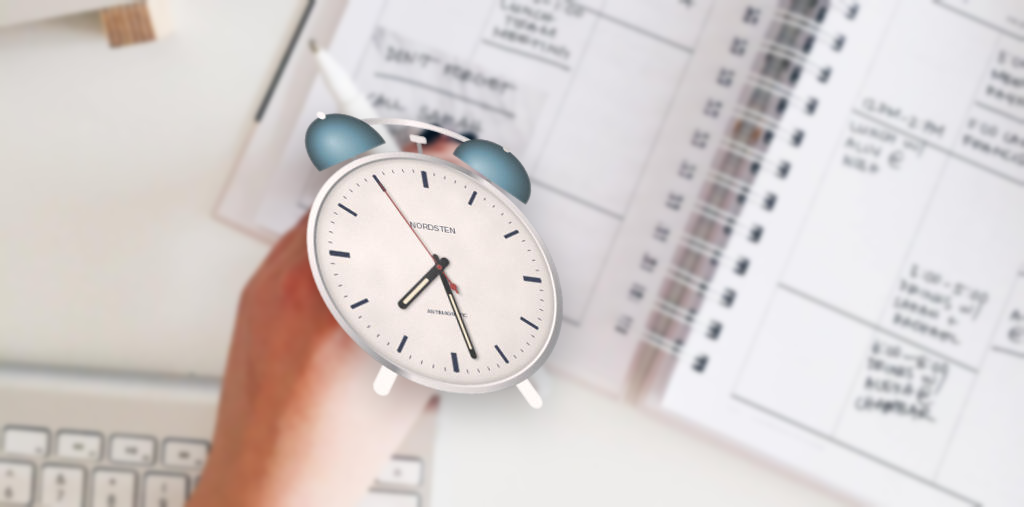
7 h 27 min 55 s
